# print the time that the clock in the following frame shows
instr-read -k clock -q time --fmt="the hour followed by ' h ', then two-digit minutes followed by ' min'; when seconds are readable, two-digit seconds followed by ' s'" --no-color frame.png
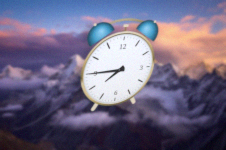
7 h 45 min
